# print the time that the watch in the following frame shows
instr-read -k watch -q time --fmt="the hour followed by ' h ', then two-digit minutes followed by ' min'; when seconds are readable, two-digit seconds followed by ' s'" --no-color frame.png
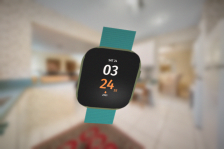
3 h 24 min
